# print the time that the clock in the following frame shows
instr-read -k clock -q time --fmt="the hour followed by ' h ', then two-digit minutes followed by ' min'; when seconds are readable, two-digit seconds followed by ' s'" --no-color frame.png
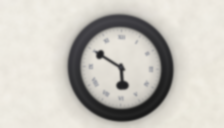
5 h 50 min
